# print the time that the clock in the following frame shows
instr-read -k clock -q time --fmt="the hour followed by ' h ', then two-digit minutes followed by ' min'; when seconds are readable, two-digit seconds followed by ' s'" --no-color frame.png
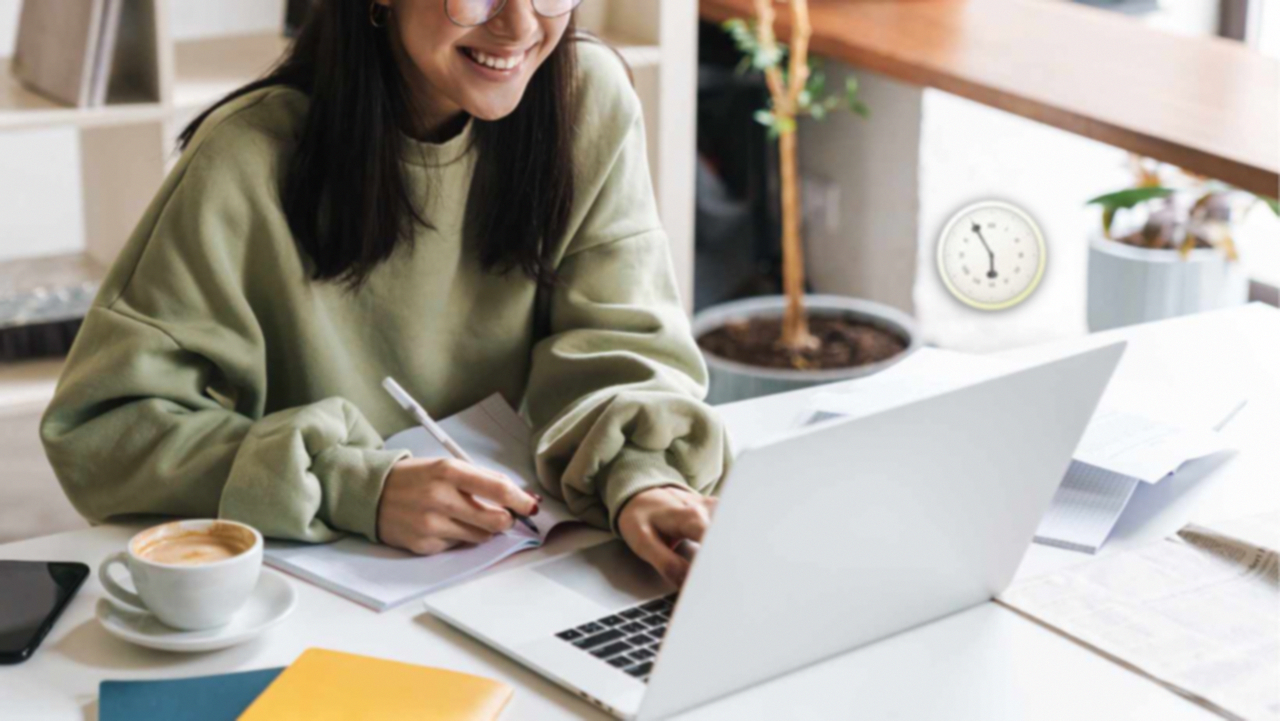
5 h 55 min
